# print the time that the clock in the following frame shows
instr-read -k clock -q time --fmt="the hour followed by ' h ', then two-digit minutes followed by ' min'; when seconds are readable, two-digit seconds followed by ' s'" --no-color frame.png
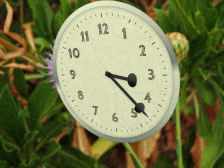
3 h 23 min
